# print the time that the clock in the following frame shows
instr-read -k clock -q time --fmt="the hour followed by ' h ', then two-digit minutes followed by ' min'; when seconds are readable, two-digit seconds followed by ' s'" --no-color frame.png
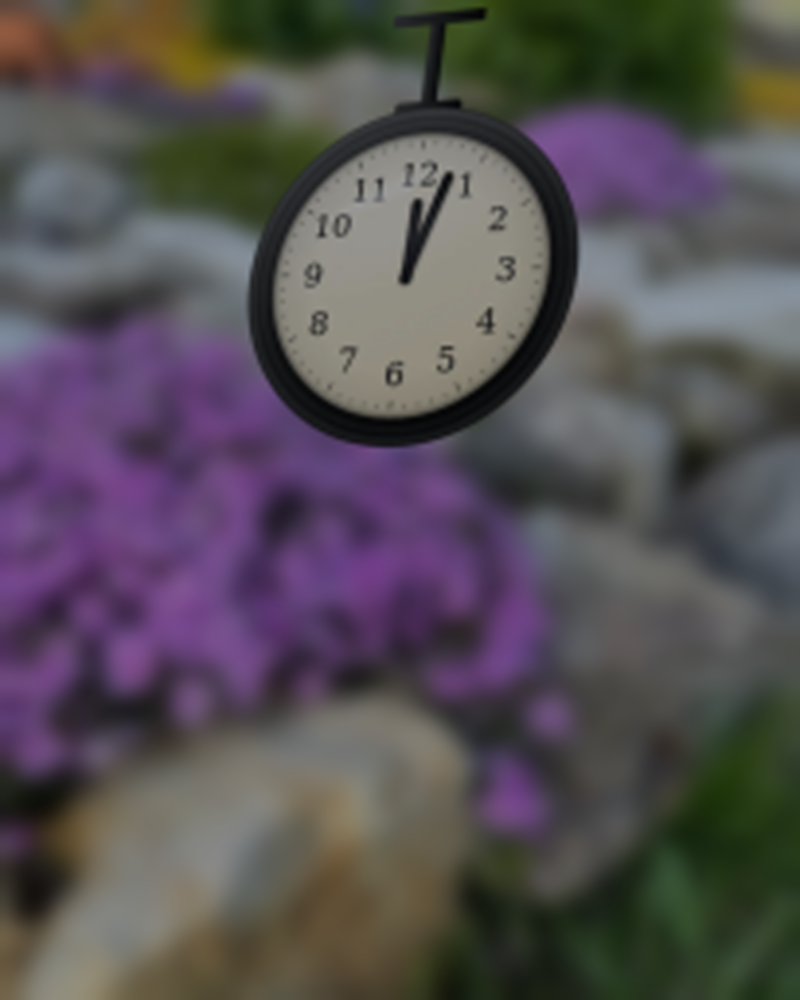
12 h 03 min
